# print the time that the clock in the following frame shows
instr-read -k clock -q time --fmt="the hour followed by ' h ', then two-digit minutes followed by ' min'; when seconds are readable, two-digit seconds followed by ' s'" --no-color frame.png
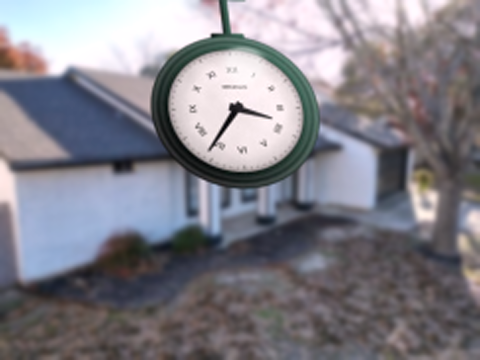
3 h 36 min
